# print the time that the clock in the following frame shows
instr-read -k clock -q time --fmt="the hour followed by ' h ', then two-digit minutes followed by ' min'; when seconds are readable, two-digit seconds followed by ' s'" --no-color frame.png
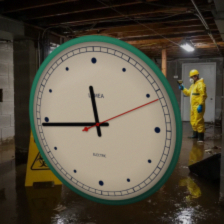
11 h 44 min 11 s
